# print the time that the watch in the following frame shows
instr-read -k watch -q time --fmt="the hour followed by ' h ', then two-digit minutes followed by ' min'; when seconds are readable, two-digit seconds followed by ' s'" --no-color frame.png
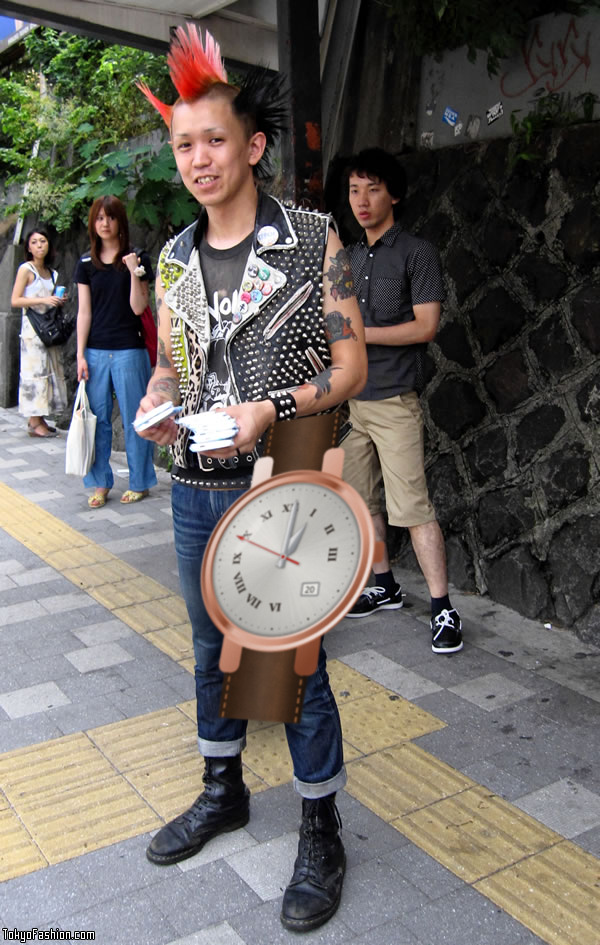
1 h 00 min 49 s
